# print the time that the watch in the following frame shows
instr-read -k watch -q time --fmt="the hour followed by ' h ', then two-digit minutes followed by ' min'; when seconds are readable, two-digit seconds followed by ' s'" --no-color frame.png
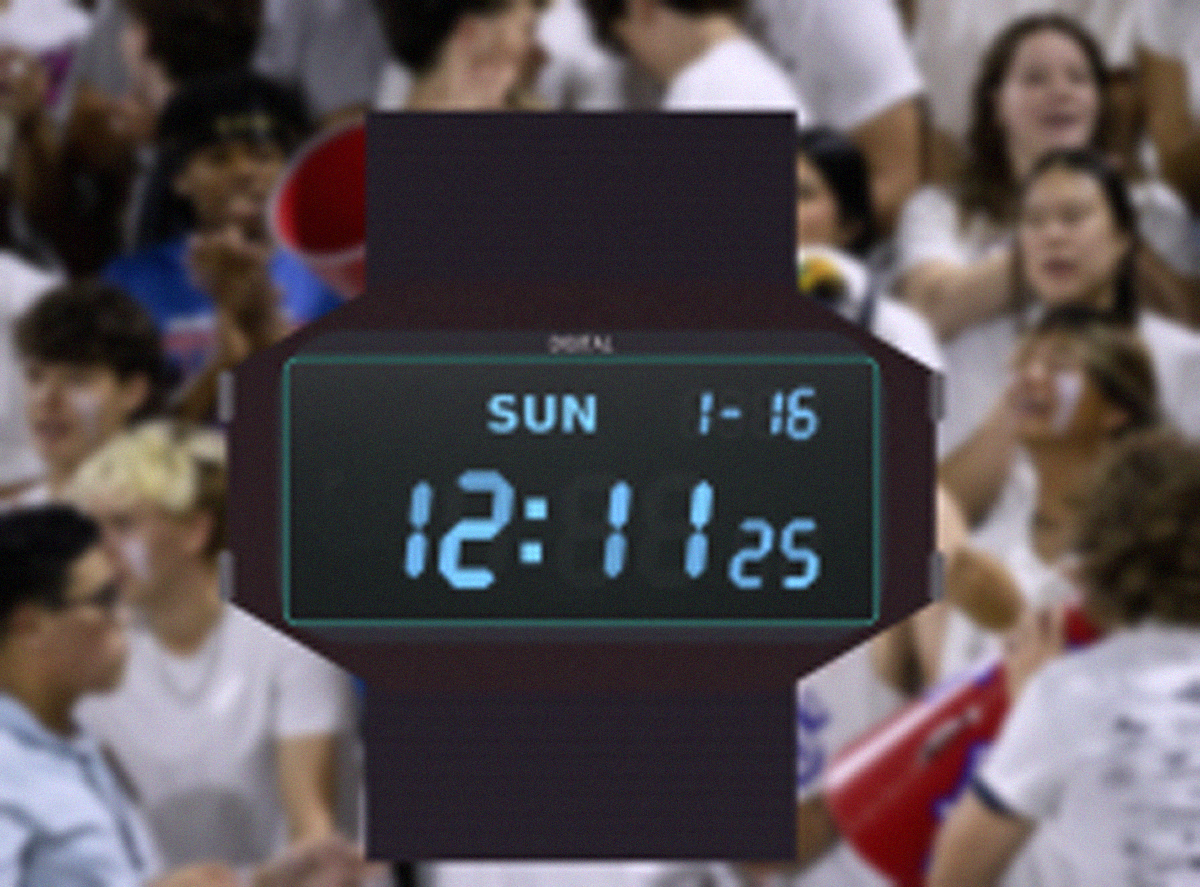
12 h 11 min 25 s
